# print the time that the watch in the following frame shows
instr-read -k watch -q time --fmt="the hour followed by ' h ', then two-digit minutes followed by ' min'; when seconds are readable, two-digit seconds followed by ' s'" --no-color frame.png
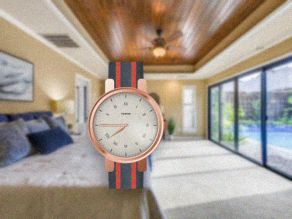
7 h 45 min
